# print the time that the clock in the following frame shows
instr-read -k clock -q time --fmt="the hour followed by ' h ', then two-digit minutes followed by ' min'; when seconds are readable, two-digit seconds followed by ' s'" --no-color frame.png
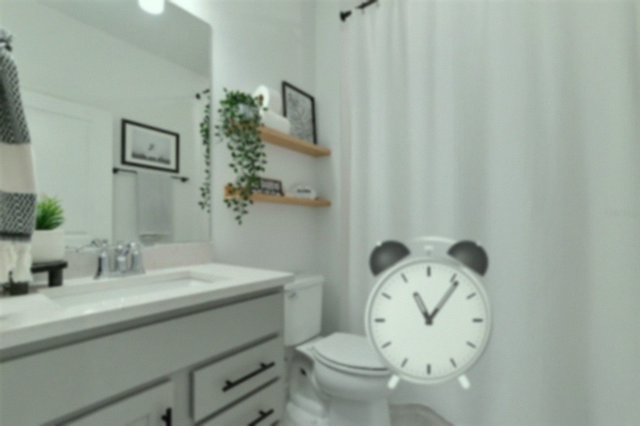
11 h 06 min
